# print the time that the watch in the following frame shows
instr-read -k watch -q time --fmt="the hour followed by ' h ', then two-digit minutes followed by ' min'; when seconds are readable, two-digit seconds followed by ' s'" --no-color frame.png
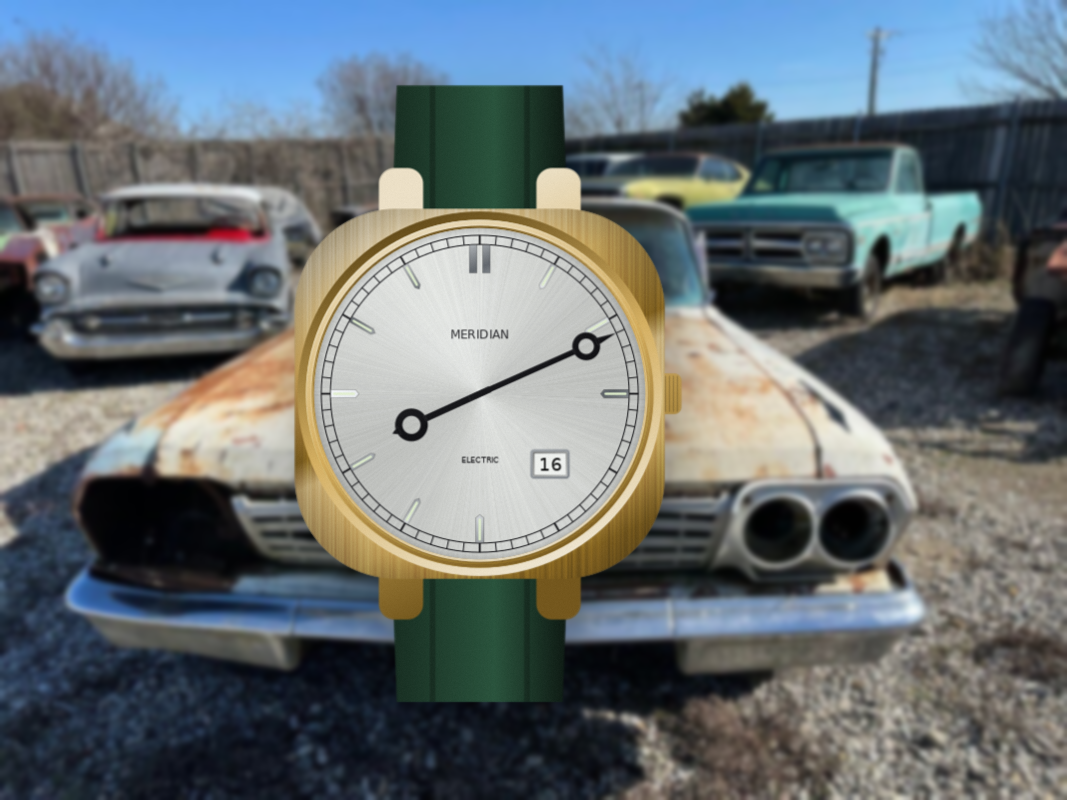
8 h 11 min
